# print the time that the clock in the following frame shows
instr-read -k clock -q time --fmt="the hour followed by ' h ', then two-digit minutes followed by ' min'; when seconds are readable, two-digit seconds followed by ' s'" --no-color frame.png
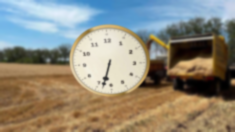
6 h 33 min
